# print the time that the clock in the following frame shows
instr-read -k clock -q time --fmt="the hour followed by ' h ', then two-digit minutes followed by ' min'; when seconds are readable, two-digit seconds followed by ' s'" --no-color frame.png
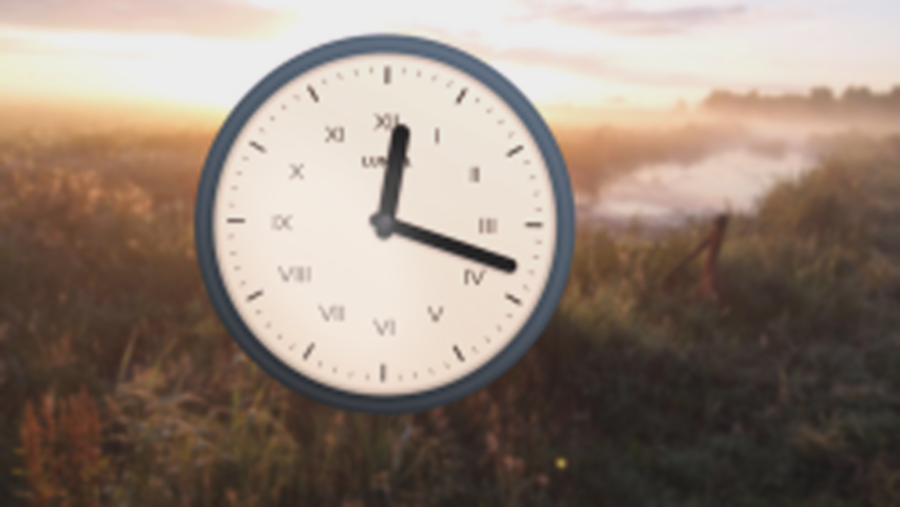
12 h 18 min
